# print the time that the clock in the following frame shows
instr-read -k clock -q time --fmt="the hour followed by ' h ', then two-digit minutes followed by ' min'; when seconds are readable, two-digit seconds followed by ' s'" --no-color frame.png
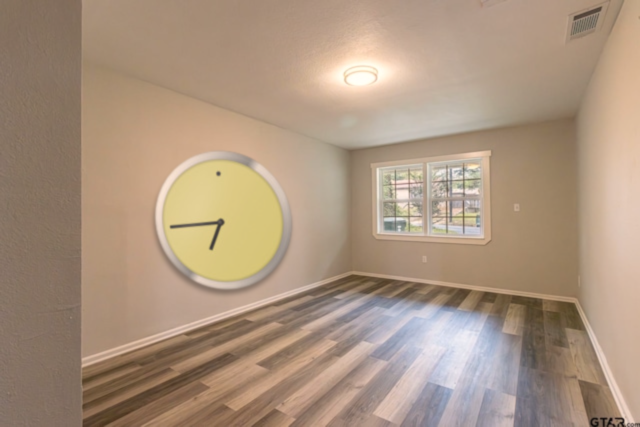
6 h 44 min
